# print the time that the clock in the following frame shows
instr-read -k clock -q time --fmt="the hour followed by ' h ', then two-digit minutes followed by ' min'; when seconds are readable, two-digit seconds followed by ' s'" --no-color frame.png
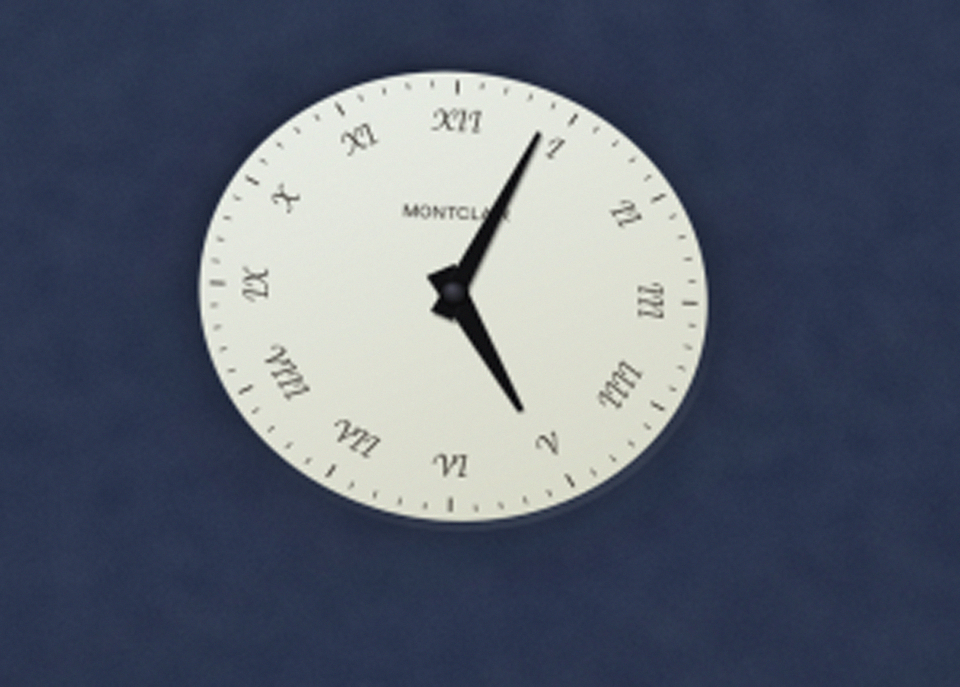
5 h 04 min
